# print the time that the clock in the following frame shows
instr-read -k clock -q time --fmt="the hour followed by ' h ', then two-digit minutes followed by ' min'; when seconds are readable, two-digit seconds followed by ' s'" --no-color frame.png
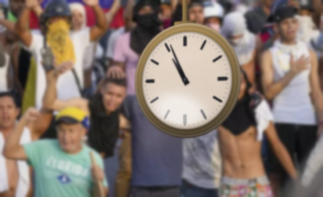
10 h 56 min
